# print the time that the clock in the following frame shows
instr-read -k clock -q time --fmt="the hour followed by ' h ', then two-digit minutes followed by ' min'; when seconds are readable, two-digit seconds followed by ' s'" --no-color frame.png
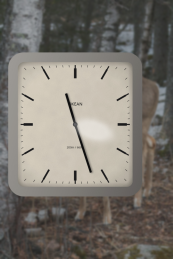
11 h 27 min
